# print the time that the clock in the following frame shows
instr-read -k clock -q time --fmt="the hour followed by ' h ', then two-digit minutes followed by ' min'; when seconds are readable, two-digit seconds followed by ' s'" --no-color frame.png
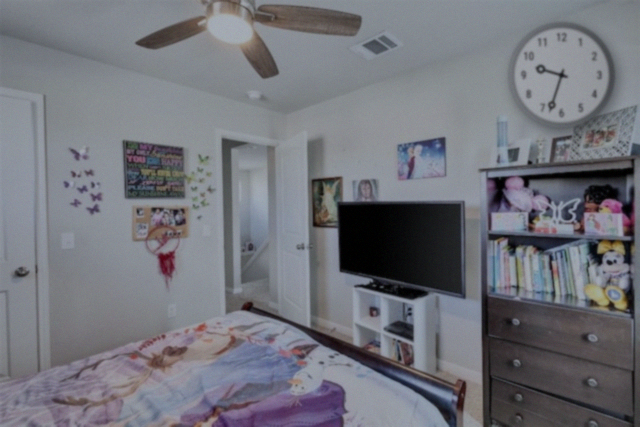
9 h 33 min
